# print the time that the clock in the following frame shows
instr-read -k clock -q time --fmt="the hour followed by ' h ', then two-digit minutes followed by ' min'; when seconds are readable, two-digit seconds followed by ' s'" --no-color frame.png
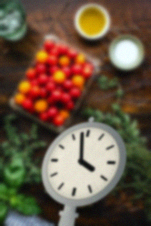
3 h 58 min
